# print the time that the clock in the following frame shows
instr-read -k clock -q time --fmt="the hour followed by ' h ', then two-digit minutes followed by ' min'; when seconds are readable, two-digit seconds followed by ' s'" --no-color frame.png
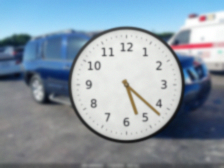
5 h 22 min
